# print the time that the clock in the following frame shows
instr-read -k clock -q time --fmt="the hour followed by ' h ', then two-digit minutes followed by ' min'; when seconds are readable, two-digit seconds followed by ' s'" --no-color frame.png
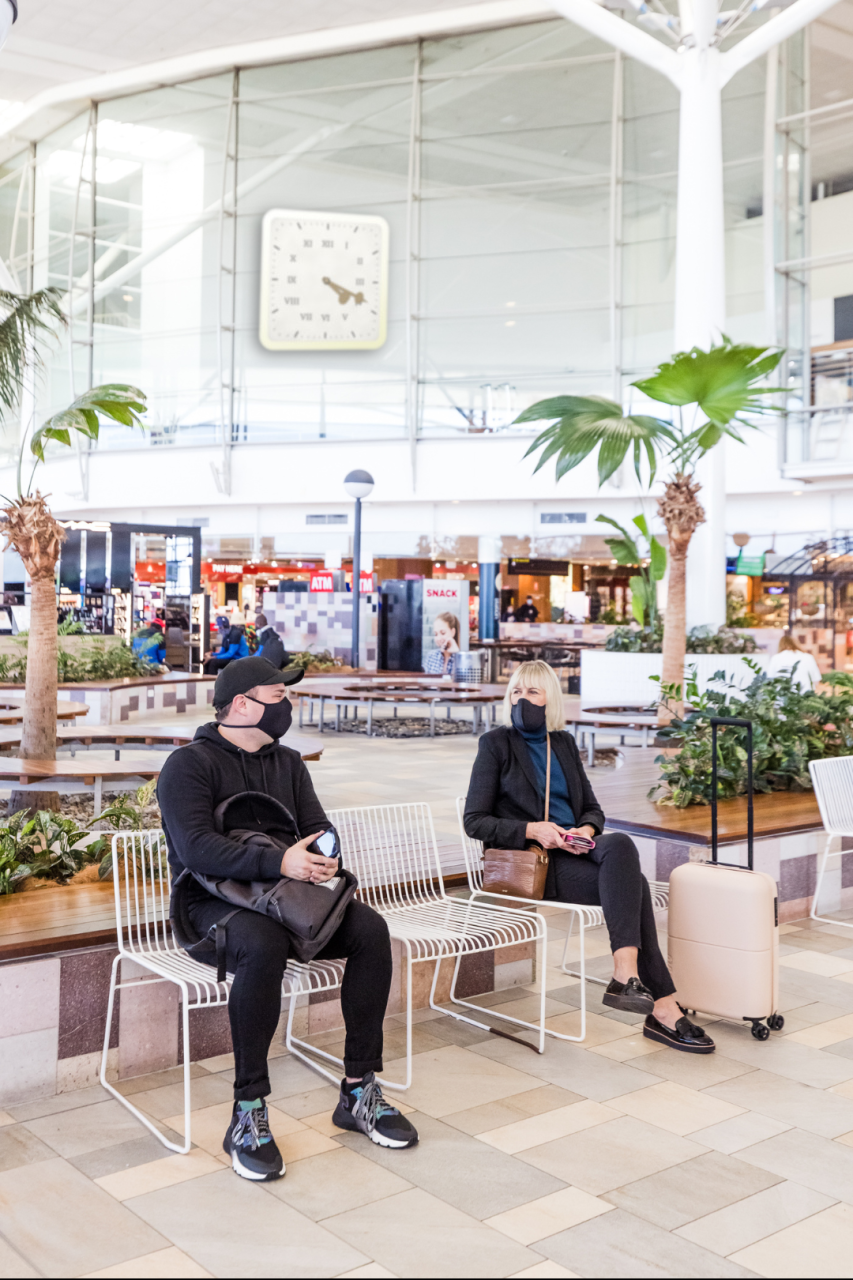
4 h 19 min
